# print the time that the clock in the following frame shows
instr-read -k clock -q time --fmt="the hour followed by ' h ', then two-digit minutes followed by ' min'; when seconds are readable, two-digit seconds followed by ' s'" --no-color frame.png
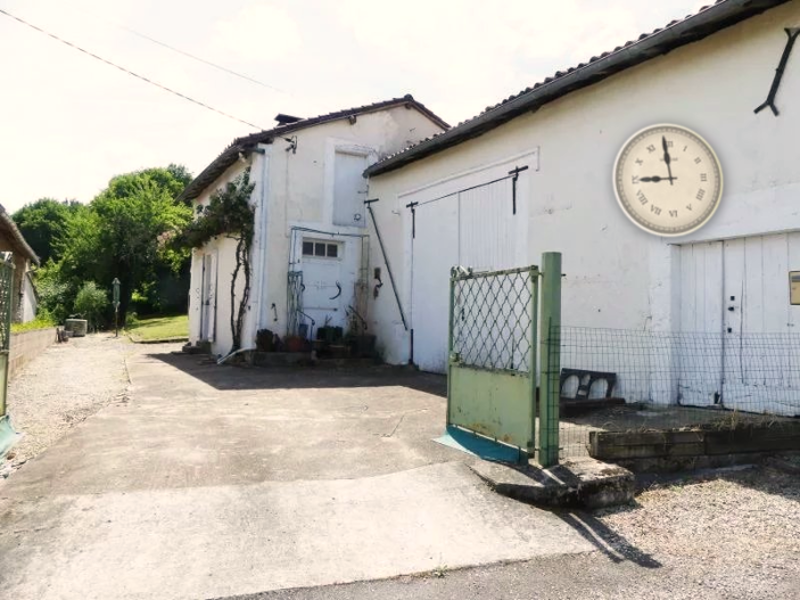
8 h 59 min
